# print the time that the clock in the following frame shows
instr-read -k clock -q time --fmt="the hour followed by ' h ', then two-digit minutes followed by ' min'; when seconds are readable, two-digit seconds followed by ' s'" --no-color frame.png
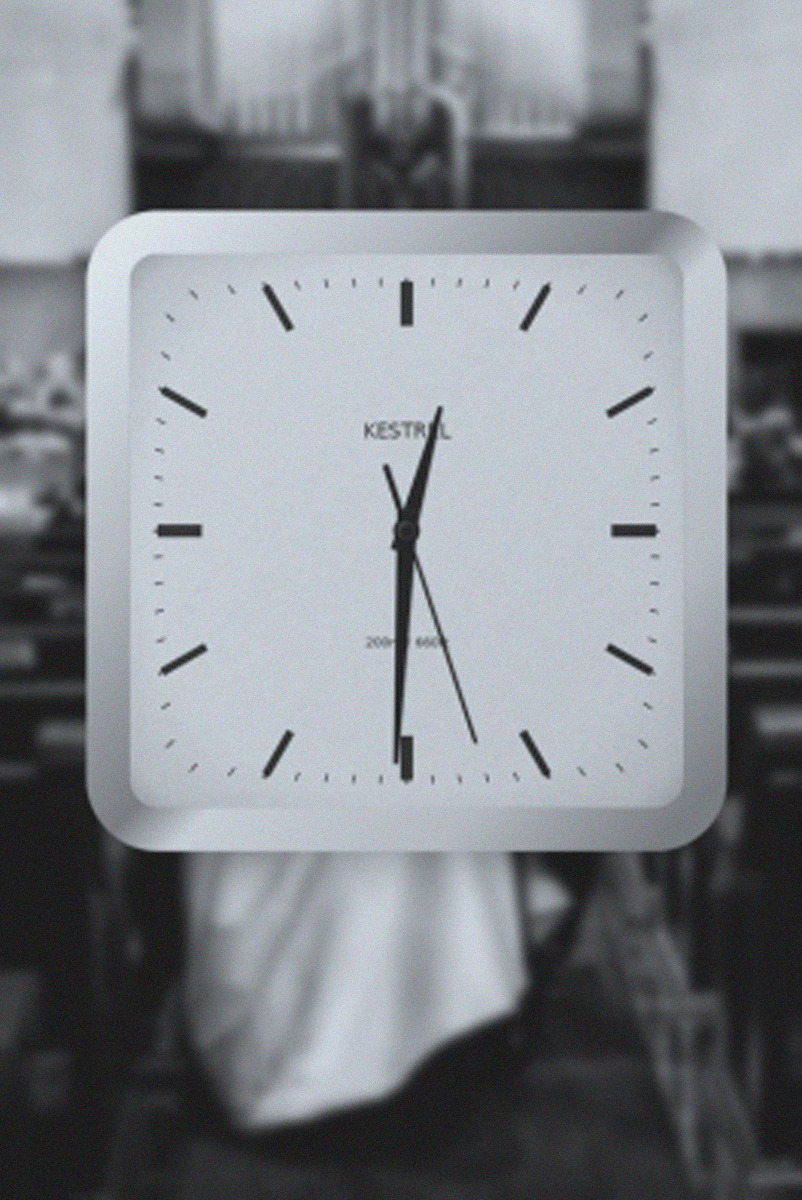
12 h 30 min 27 s
